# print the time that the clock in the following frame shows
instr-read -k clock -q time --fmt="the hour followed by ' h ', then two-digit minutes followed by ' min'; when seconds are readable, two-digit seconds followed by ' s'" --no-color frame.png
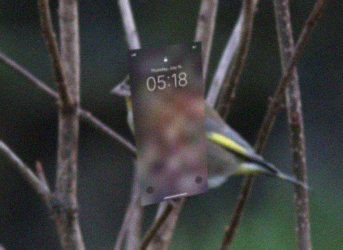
5 h 18 min
